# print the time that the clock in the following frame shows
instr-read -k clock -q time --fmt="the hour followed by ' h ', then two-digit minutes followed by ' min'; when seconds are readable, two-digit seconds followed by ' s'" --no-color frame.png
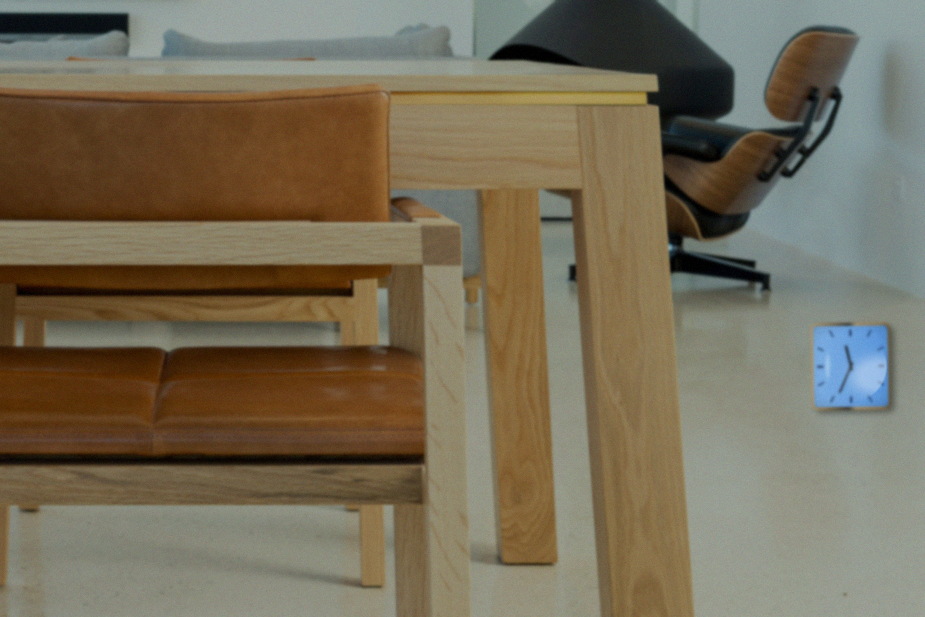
11 h 34 min
